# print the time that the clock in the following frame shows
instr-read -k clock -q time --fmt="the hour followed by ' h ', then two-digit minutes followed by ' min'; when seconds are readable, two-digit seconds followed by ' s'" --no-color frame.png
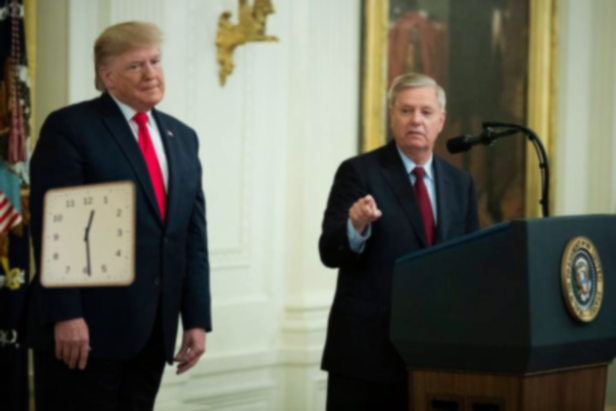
12 h 29 min
